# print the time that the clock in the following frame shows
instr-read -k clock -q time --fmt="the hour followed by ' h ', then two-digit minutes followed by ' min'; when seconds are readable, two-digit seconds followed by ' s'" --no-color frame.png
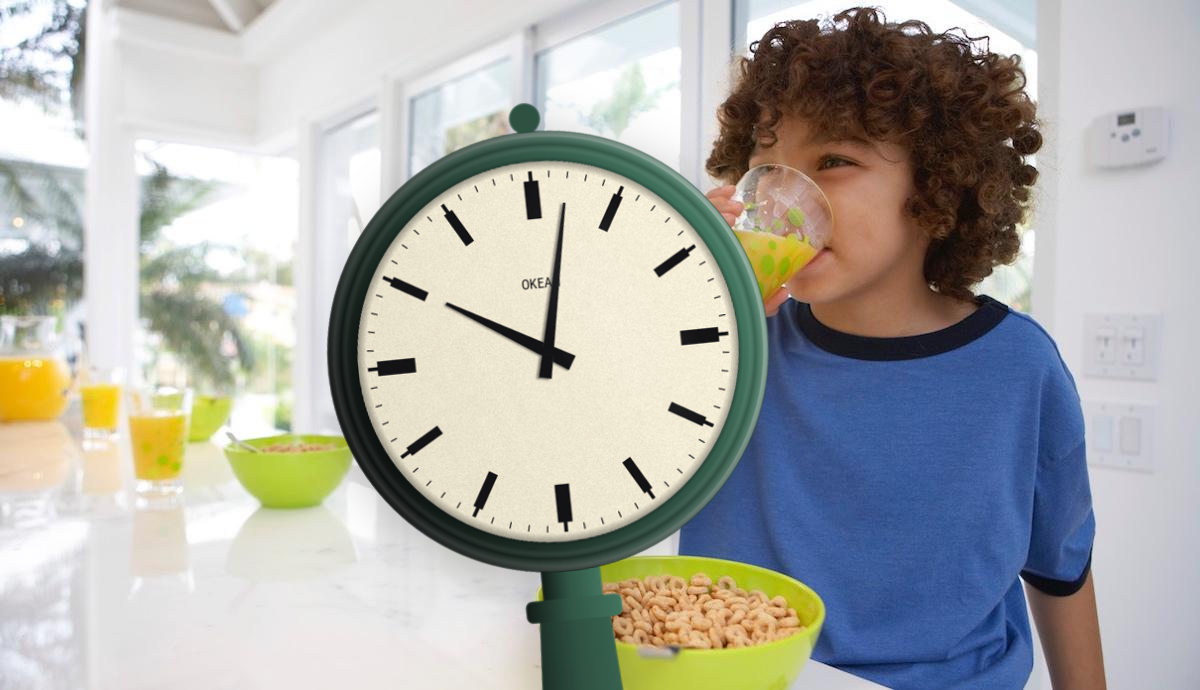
10 h 02 min
